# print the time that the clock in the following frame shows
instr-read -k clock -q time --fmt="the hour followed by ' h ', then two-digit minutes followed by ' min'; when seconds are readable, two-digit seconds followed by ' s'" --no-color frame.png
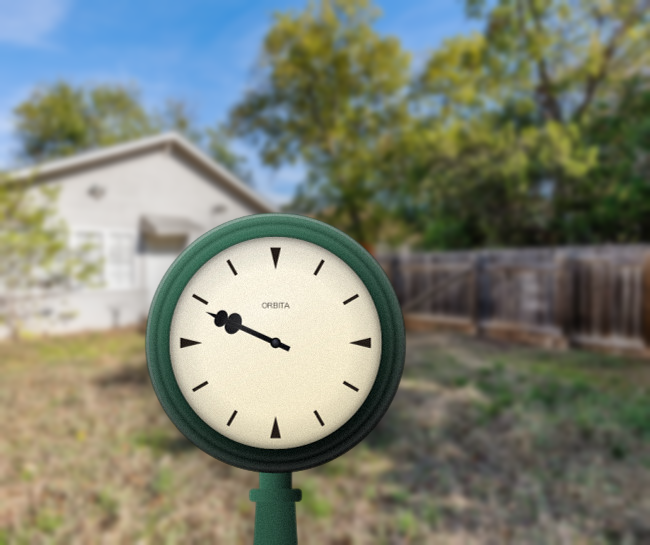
9 h 49 min
